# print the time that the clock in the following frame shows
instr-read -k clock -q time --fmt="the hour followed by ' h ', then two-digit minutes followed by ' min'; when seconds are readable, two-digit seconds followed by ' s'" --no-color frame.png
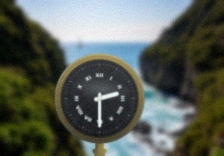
2 h 30 min
